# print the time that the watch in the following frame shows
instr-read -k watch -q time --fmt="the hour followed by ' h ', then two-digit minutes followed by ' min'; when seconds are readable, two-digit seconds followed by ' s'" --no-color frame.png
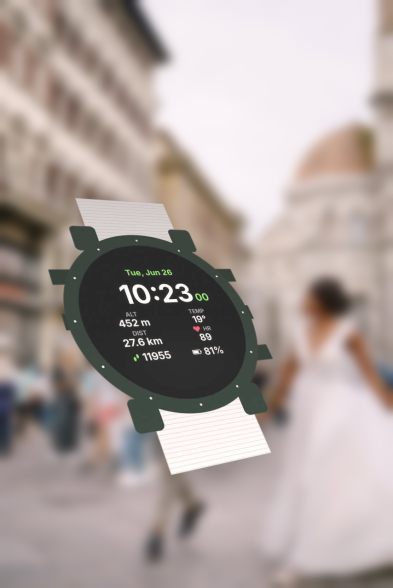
10 h 23 min 00 s
